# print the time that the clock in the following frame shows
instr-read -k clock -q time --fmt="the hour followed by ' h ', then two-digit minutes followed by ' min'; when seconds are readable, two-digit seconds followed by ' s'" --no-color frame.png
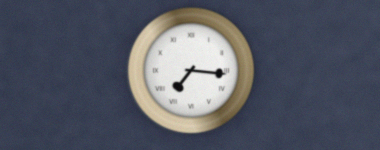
7 h 16 min
